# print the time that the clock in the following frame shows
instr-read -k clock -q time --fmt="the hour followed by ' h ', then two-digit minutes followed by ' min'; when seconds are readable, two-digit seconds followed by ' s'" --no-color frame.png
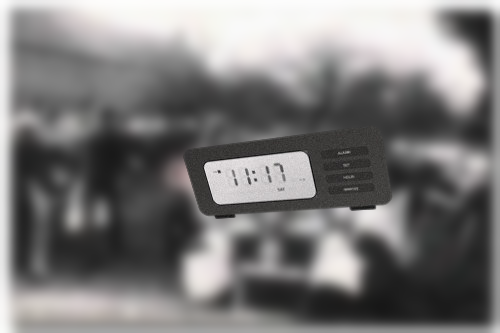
11 h 17 min
